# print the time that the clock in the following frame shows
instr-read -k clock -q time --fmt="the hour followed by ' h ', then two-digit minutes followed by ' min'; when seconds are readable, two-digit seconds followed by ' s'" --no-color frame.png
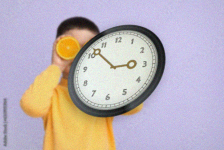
2 h 52 min
